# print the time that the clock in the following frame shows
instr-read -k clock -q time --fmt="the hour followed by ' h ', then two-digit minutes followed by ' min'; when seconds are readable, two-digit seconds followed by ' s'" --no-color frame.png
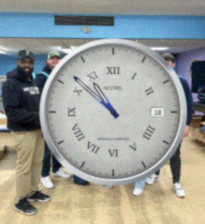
10 h 52 min
